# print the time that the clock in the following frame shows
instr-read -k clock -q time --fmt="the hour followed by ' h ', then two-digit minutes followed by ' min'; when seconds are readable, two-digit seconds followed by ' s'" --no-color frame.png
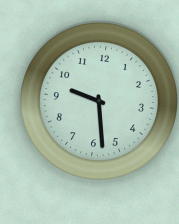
9 h 28 min
